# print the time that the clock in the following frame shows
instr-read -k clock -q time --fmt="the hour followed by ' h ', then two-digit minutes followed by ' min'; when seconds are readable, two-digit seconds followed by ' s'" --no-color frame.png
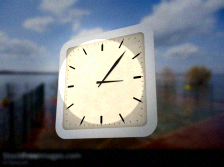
3 h 07 min
